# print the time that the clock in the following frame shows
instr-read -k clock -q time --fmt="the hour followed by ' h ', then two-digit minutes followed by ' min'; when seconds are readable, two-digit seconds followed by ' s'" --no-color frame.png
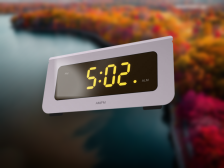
5 h 02 min
